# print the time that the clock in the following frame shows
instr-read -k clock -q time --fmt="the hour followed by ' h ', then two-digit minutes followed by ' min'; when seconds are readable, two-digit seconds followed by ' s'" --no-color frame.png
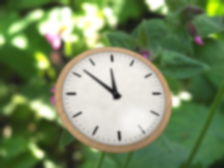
11 h 52 min
